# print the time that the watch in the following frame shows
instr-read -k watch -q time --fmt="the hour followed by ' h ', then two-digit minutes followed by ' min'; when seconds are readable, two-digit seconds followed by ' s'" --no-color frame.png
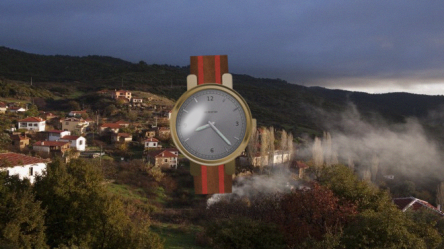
8 h 23 min
